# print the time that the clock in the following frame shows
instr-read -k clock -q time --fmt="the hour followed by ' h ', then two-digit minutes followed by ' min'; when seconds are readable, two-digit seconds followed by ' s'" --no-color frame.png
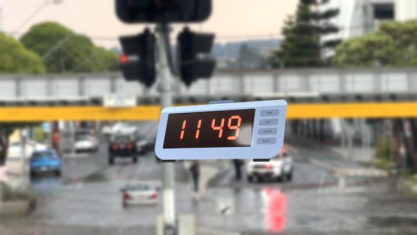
11 h 49 min
